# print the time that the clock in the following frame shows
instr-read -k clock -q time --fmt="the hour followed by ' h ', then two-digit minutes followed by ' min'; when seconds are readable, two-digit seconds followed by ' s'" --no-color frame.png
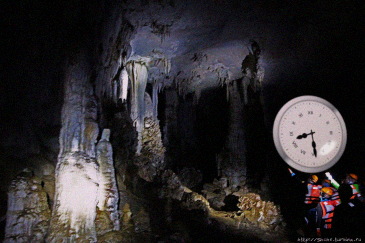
8 h 29 min
